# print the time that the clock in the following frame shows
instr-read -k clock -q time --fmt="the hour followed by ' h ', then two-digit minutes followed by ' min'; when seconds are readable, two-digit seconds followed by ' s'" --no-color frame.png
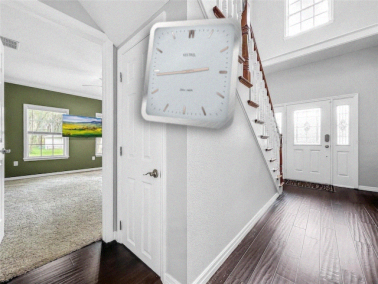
2 h 44 min
